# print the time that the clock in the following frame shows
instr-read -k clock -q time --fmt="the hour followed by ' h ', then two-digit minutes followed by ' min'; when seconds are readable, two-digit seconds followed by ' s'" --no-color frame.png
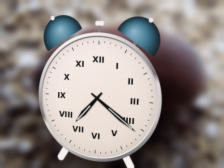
7 h 21 min
